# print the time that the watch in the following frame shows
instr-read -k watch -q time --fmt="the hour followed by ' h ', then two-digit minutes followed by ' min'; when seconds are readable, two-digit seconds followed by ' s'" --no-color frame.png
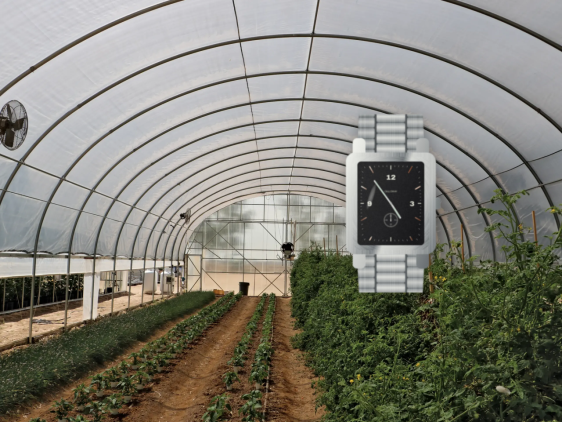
4 h 54 min
